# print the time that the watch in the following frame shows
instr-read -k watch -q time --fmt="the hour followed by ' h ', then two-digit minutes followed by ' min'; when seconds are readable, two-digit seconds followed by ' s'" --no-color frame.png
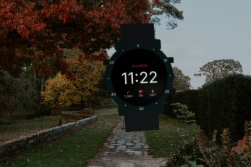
11 h 22 min
